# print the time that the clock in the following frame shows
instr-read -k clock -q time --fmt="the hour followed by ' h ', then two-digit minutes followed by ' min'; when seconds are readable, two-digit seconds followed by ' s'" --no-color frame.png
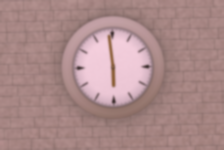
5 h 59 min
